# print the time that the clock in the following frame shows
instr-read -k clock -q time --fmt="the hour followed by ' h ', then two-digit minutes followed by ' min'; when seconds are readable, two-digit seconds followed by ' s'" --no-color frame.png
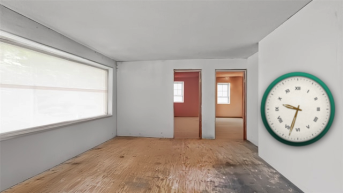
9 h 33 min
